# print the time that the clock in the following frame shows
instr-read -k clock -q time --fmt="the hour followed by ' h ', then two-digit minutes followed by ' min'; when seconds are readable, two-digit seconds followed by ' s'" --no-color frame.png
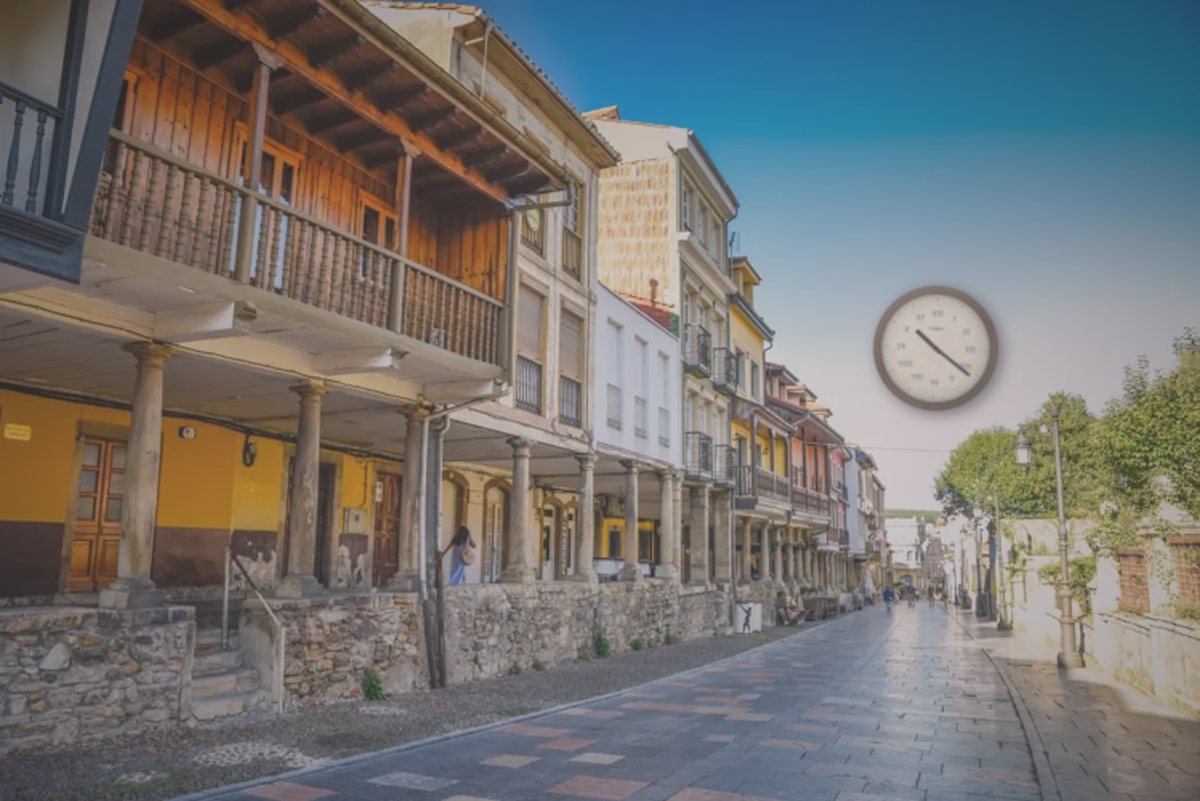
10 h 21 min
